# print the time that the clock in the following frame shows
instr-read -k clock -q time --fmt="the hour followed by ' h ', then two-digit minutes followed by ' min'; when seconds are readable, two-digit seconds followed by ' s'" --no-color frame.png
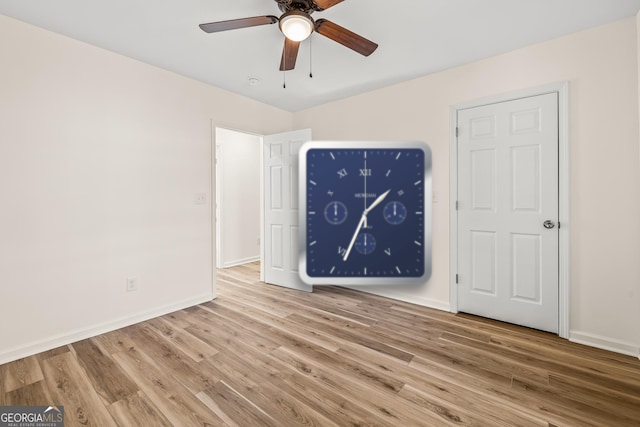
1 h 34 min
